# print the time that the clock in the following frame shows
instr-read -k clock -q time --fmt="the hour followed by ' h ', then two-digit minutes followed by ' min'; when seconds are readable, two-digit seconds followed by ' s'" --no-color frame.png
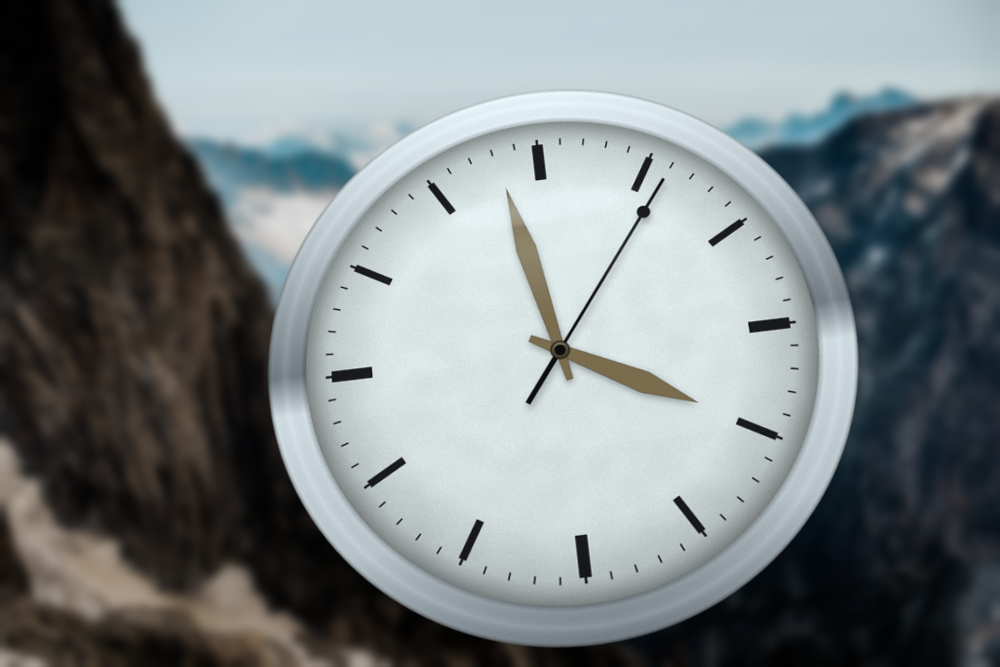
3 h 58 min 06 s
